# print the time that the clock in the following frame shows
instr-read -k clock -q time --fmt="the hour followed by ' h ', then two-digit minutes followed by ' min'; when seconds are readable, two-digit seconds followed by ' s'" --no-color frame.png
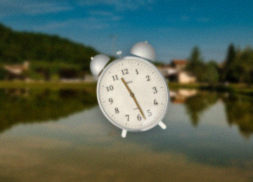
11 h 28 min
